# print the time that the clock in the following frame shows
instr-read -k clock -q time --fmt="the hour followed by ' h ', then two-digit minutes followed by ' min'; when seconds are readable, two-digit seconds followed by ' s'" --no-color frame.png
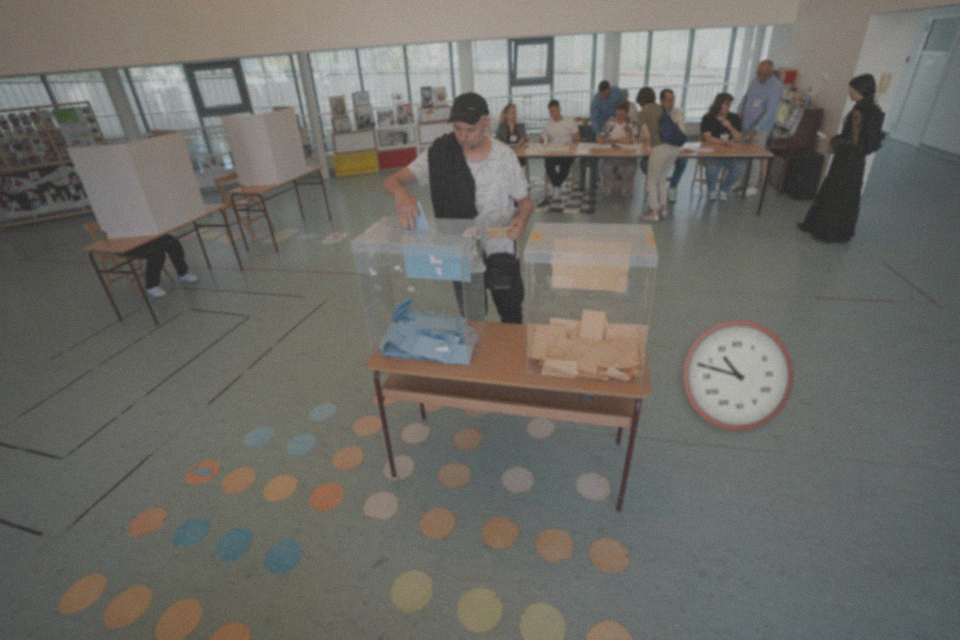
10 h 48 min
